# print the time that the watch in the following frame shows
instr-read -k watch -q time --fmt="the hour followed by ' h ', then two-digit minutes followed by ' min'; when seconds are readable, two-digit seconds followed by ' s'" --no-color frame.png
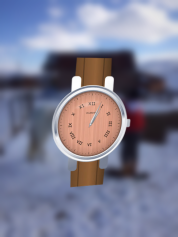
1 h 04 min
